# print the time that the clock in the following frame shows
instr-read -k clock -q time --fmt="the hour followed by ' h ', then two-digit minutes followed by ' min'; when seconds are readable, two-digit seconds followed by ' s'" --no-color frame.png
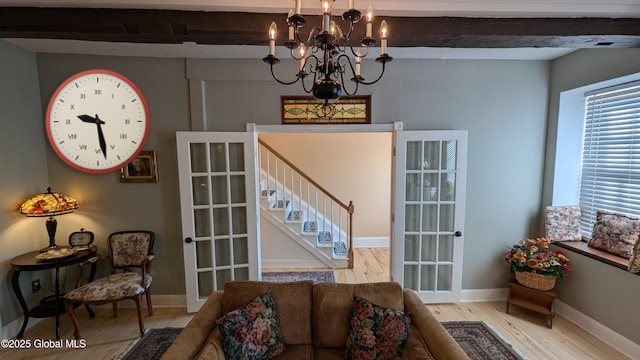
9 h 28 min
